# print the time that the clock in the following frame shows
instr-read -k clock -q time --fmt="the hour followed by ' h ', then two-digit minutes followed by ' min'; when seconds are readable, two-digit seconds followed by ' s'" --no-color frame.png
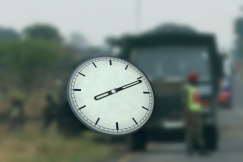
8 h 11 min
